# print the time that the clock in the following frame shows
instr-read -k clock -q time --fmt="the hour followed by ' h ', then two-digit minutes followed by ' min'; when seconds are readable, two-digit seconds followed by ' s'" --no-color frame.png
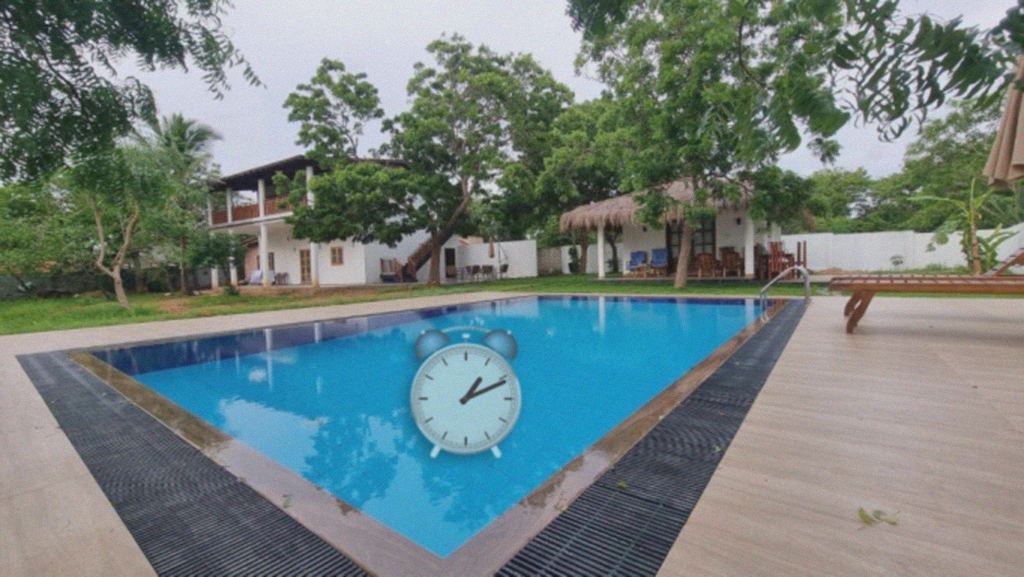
1 h 11 min
